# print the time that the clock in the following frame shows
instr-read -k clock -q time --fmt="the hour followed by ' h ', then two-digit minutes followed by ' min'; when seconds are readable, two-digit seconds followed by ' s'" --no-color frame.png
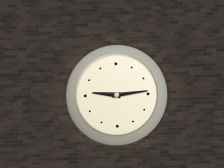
9 h 14 min
